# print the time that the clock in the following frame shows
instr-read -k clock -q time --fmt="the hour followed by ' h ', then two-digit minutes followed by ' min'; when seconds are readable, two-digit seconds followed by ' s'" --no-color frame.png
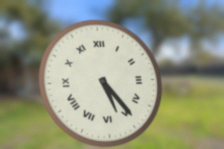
5 h 24 min
